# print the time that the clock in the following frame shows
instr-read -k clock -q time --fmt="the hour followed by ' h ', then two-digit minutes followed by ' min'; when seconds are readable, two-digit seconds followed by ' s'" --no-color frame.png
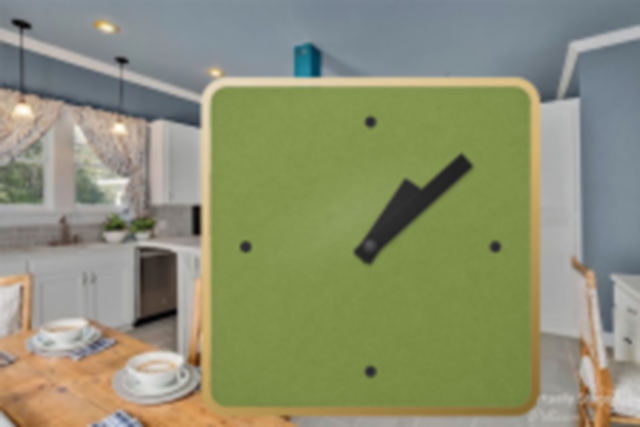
1 h 08 min
